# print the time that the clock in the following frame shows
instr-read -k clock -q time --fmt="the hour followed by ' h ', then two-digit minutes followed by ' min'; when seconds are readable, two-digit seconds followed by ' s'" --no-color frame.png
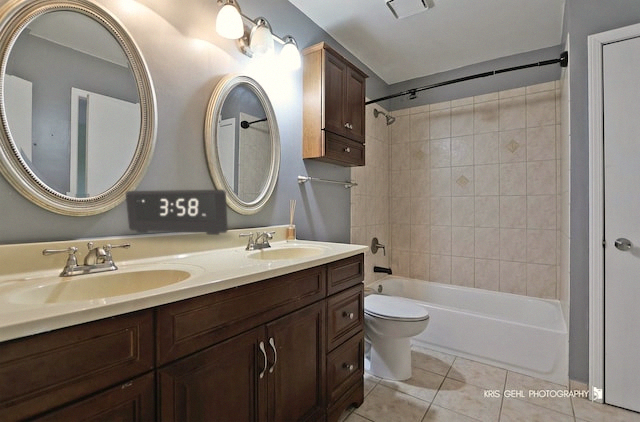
3 h 58 min
